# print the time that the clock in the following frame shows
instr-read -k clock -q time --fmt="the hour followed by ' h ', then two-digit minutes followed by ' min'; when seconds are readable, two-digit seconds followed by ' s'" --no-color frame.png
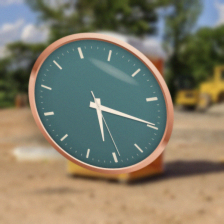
6 h 19 min 29 s
